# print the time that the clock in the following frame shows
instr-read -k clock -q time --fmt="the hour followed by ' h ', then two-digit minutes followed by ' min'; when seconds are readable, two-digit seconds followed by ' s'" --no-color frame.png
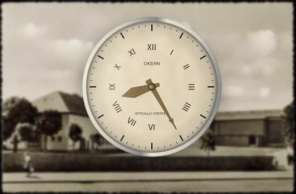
8 h 25 min
